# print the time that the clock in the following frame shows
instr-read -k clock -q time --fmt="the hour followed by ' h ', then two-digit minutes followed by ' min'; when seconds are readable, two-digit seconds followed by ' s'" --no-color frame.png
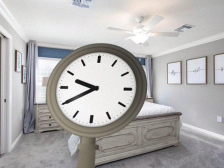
9 h 40 min
